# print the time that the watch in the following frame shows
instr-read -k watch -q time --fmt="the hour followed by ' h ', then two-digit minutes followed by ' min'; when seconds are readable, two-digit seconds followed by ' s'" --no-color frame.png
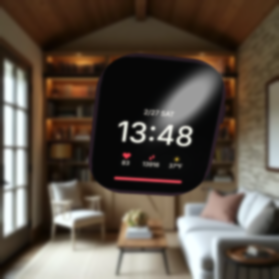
13 h 48 min
